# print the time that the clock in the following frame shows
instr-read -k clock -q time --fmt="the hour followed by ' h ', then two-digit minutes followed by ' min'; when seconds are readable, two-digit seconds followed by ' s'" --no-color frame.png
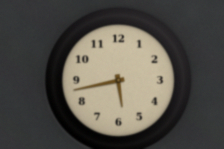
5 h 43 min
